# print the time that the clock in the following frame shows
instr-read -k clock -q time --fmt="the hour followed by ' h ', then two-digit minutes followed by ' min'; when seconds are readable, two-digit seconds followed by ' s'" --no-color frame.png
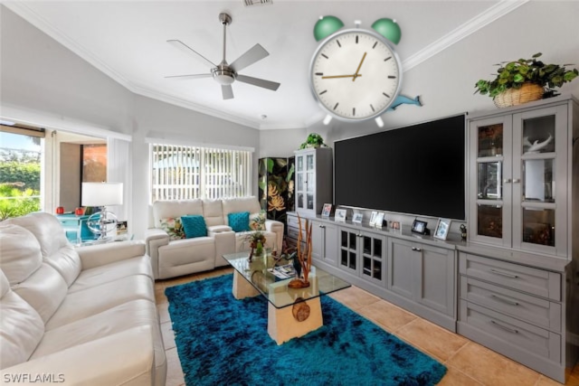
12 h 44 min
